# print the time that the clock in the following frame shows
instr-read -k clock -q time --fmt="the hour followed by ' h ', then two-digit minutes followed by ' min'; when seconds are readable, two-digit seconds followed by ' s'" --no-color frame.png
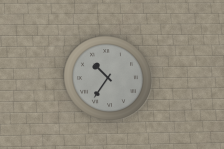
10 h 36 min
